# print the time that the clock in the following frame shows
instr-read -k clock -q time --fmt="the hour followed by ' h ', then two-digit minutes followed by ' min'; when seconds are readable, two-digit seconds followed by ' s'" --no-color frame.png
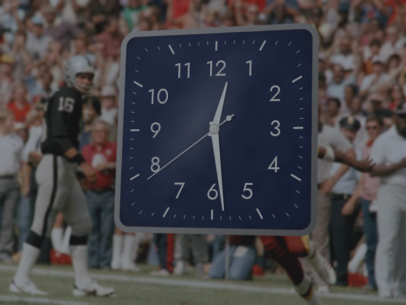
12 h 28 min 39 s
